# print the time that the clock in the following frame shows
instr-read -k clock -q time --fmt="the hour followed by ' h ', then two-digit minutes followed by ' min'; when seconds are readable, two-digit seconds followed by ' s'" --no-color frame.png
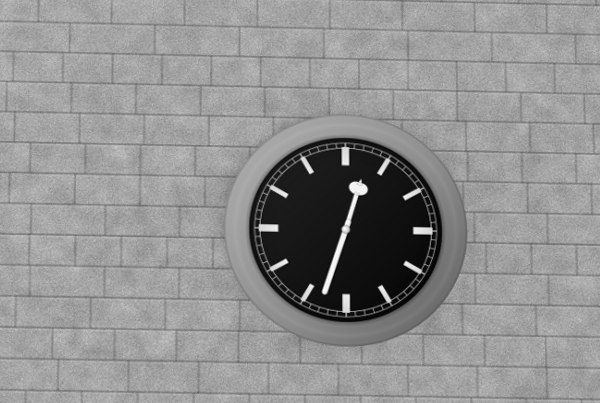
12 h 33 min
